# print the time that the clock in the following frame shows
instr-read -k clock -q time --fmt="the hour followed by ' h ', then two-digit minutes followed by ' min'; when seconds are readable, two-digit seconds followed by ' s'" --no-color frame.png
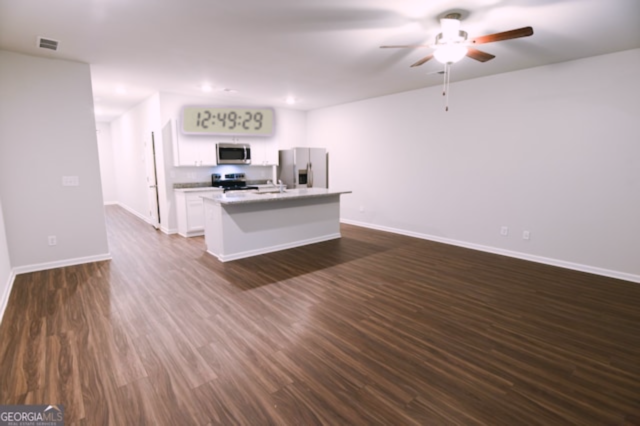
12 h 49 min 29 s
